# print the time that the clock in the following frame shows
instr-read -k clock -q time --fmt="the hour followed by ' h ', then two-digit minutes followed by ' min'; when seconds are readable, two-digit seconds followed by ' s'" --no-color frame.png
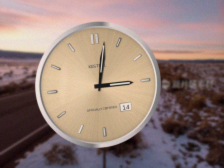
3 h 02 min
